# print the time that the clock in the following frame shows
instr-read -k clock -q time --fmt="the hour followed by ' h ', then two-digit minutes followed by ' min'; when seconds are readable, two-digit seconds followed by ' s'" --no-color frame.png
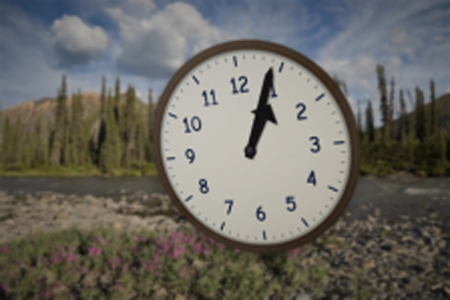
1 h 04 min
